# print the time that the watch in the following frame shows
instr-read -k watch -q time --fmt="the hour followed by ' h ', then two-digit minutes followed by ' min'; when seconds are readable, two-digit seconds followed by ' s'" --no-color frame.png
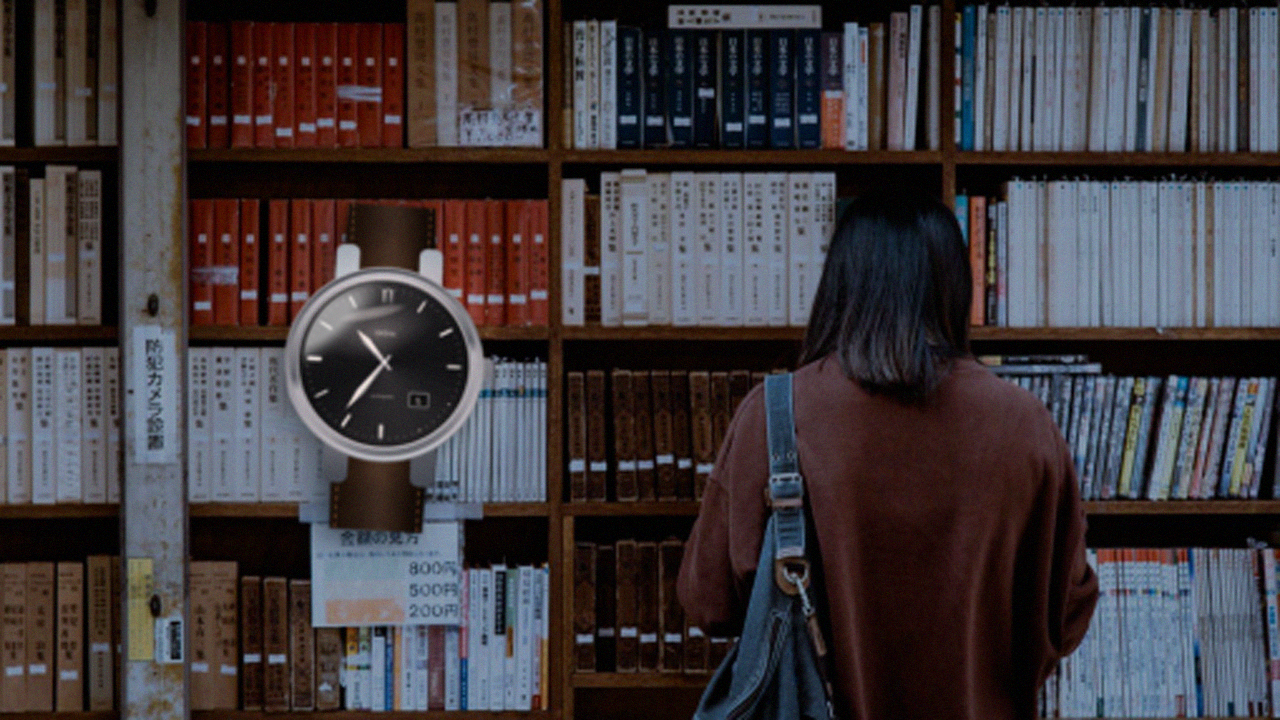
10 h 36 min
